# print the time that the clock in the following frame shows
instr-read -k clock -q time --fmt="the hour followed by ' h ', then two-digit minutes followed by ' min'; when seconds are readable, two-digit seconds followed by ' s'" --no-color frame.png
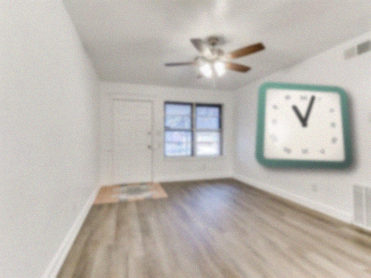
11 h 03 min
